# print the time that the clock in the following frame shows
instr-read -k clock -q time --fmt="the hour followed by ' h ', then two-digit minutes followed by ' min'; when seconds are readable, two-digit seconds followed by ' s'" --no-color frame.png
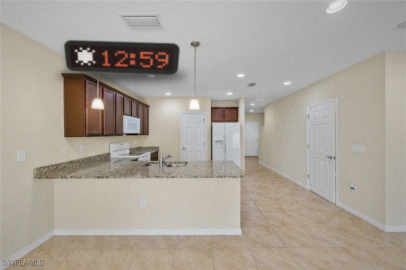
12 h 59 min
